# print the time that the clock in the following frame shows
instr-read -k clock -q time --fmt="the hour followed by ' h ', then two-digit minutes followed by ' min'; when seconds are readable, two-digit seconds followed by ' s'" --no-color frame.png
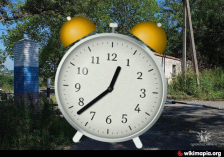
12 h 38 min
